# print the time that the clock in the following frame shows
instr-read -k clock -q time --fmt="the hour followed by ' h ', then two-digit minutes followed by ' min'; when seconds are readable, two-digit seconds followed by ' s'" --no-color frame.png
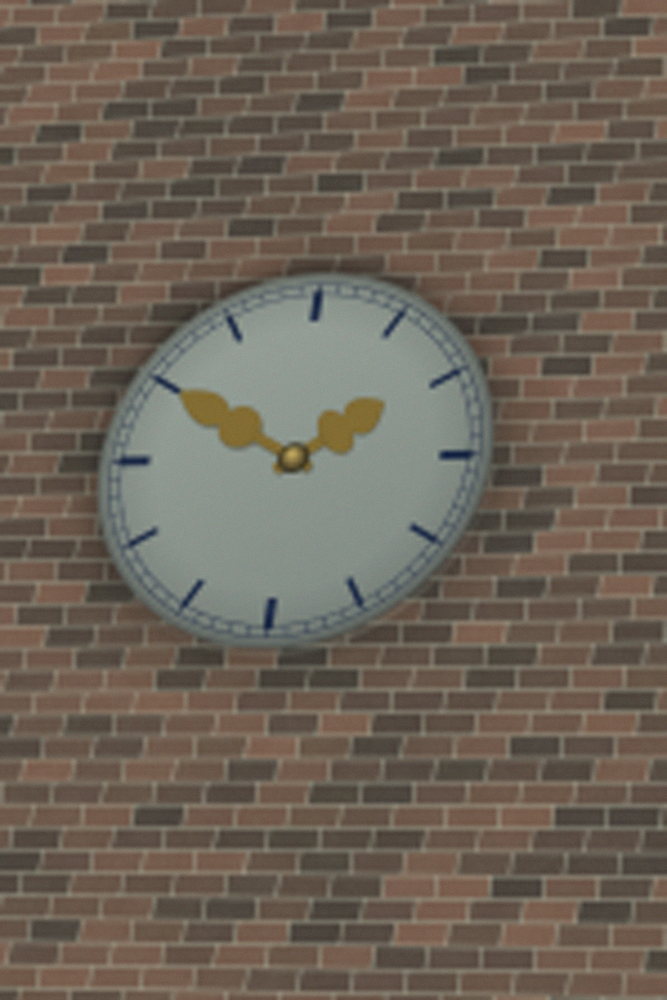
1 h 50 min
